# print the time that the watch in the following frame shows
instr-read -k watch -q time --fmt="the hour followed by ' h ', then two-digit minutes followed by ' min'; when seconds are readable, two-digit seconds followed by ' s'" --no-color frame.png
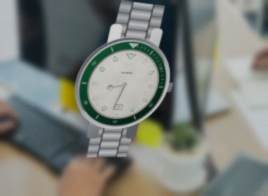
8 h 32 min
